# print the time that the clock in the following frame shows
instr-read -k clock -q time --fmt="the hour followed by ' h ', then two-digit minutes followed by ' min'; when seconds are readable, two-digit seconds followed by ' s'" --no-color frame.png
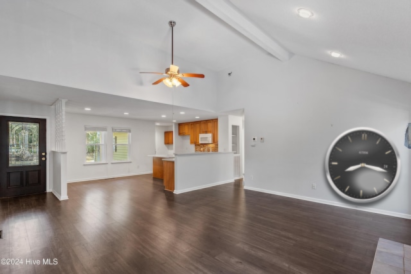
8 h 17 min
